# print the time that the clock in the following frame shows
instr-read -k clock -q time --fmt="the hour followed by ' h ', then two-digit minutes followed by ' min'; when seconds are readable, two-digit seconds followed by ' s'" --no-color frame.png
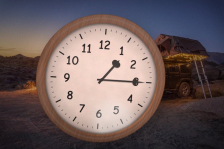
1 h 15 min
